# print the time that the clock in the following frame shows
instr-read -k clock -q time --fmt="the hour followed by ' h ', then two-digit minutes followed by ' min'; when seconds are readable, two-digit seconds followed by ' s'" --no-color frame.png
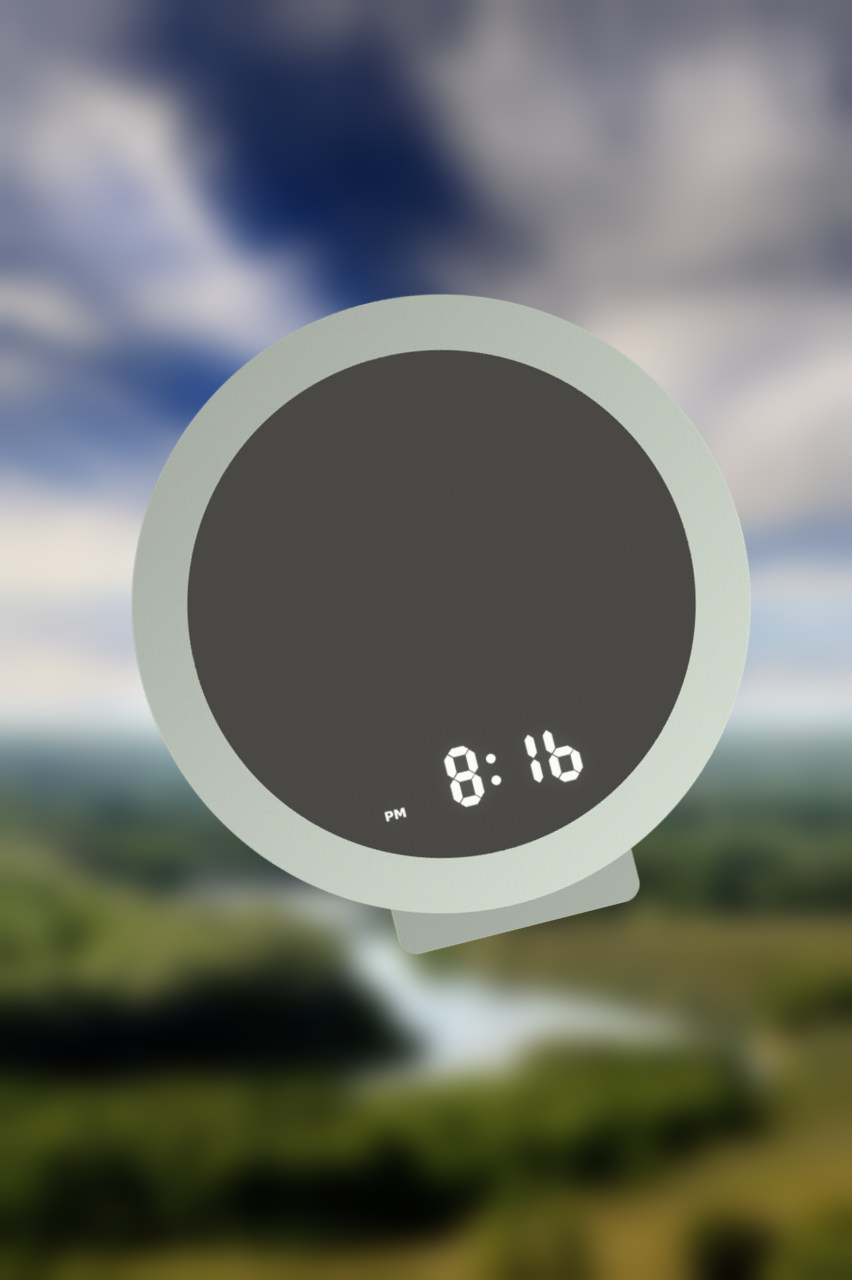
8 h 16 min
